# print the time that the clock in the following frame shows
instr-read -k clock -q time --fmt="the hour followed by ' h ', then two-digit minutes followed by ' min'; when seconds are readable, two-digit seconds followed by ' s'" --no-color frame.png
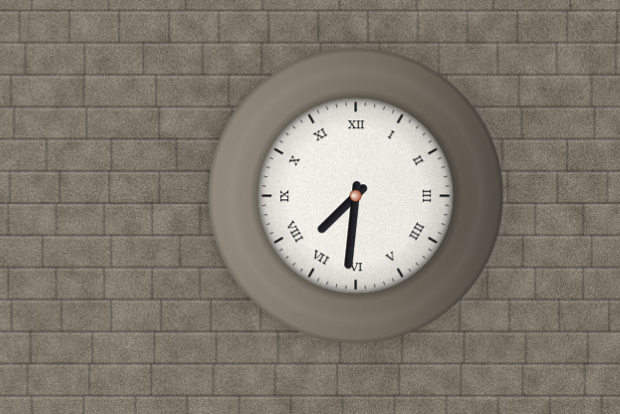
7 h 31 min
